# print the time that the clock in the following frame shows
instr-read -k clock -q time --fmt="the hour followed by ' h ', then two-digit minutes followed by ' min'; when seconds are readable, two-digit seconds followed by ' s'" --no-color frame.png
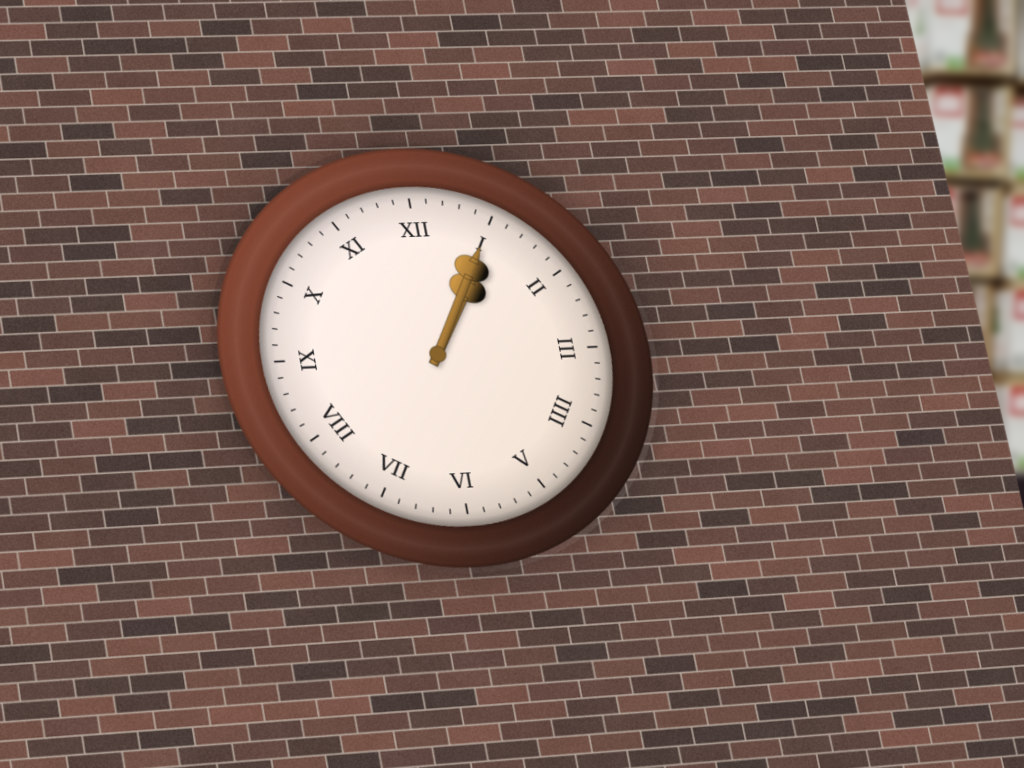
1 h 05 min
